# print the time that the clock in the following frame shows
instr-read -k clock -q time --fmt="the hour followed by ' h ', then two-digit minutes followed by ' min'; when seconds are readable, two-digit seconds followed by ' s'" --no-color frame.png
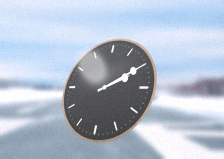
2 h 10 min
